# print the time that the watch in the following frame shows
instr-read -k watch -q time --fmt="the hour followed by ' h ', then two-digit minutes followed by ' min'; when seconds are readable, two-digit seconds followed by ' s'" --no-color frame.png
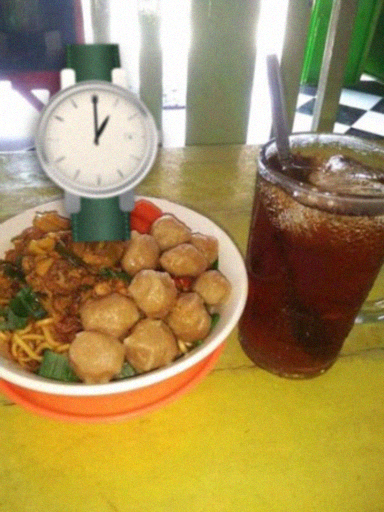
1 h 00 min
